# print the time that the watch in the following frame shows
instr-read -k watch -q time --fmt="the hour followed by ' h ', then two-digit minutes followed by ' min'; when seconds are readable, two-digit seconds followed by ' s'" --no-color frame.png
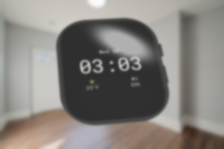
3 h 03 min
